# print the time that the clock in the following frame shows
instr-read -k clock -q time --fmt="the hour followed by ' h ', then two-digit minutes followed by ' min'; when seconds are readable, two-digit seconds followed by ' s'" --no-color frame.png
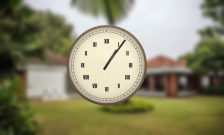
1 h 06 min
